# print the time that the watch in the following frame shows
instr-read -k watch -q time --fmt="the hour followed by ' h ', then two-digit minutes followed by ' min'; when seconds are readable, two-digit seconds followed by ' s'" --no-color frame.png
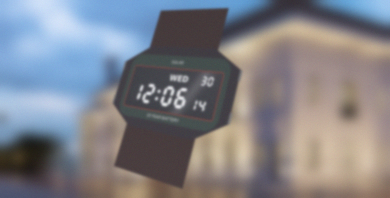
12 h 06 min
